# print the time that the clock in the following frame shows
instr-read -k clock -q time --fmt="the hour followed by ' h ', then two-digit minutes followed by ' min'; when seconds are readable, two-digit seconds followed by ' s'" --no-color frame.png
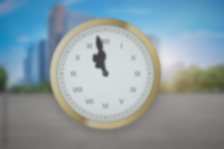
10 h 58 min
